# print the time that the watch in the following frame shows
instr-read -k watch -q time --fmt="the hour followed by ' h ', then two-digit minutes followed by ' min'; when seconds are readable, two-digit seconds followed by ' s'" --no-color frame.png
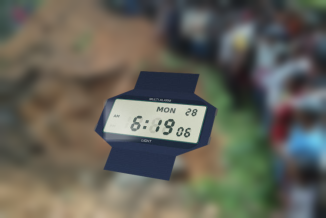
6 h 19 min 06 s
